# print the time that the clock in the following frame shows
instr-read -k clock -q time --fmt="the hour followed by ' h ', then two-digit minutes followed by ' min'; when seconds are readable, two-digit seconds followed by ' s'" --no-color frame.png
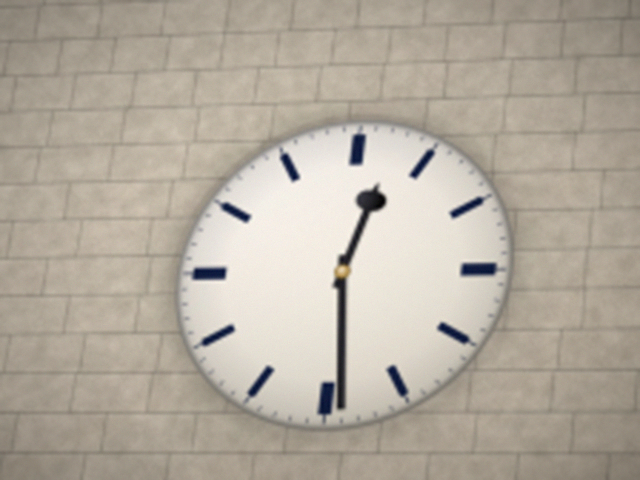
12 h 29 min
